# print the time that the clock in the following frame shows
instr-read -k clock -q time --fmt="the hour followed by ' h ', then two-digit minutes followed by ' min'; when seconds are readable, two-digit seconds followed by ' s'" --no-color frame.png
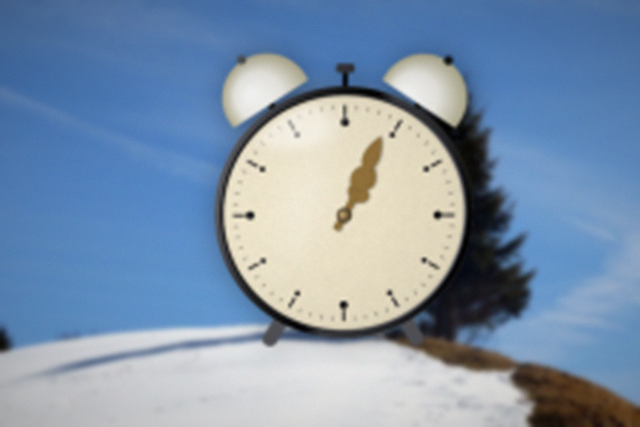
1 h 04 min
